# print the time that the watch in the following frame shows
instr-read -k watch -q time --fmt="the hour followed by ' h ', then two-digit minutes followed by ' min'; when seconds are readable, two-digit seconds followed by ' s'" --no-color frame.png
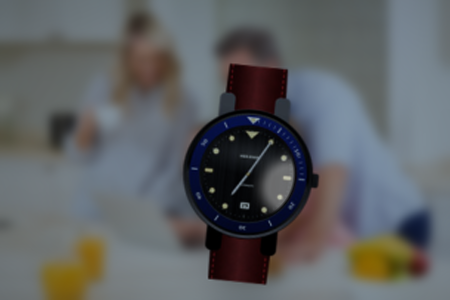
7 h 05 min
